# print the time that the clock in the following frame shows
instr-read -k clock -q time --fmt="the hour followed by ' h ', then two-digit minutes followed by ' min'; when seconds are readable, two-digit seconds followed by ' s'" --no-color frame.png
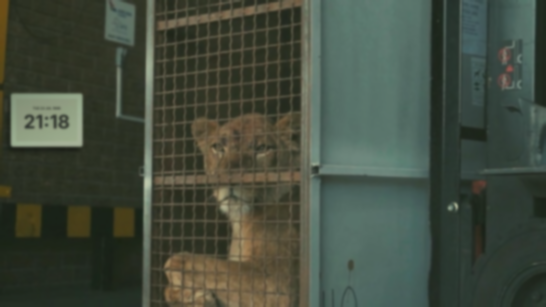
21 h 18 min
